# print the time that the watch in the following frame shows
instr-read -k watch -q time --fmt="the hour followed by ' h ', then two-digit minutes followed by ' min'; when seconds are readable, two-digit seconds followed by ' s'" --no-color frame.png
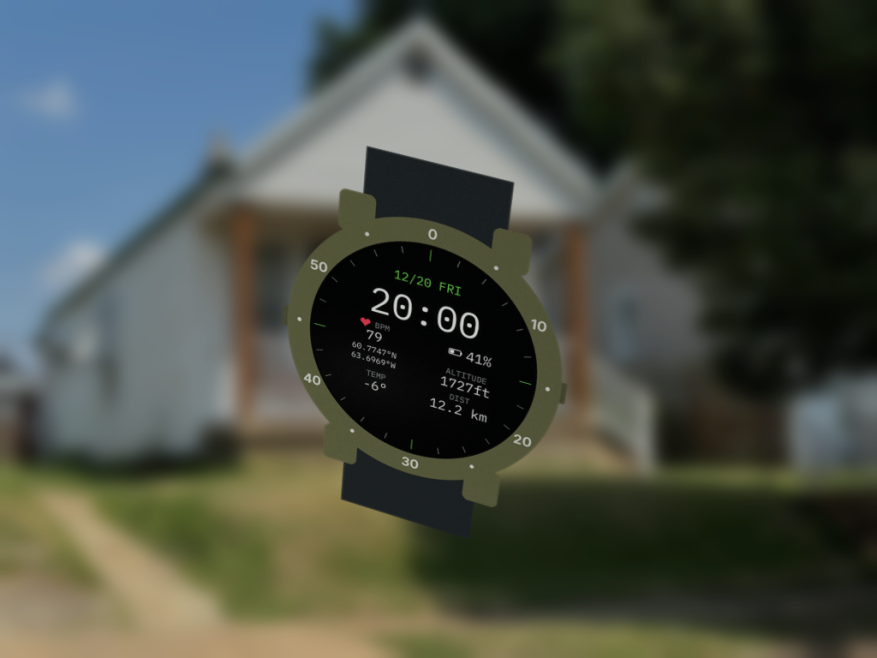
20 h 00 min
